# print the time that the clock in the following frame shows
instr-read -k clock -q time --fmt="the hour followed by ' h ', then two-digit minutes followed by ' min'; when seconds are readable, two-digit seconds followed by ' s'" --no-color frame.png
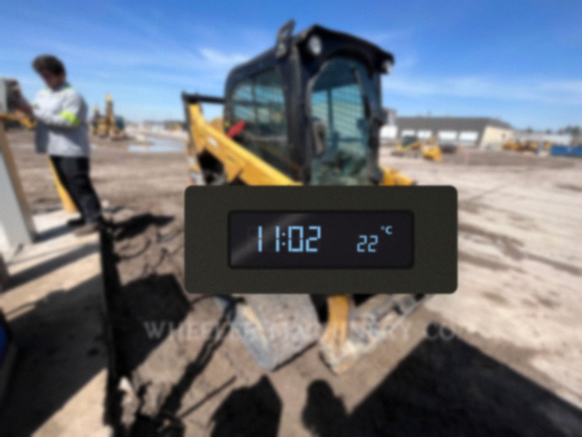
11 h 02 min
